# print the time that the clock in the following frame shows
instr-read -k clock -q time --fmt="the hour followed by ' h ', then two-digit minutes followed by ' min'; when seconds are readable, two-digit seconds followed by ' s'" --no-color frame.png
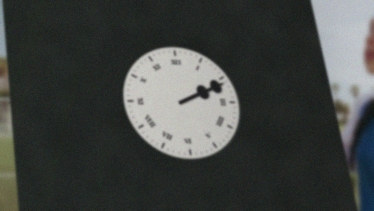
2 h 11 min
